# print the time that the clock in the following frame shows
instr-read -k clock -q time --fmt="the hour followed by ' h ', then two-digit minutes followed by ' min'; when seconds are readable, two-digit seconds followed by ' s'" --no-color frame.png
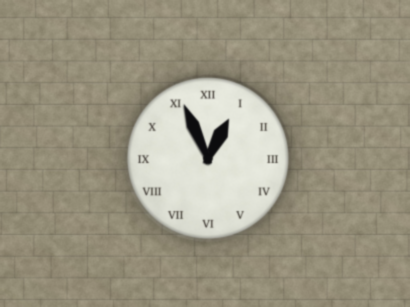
12 h 56 min
